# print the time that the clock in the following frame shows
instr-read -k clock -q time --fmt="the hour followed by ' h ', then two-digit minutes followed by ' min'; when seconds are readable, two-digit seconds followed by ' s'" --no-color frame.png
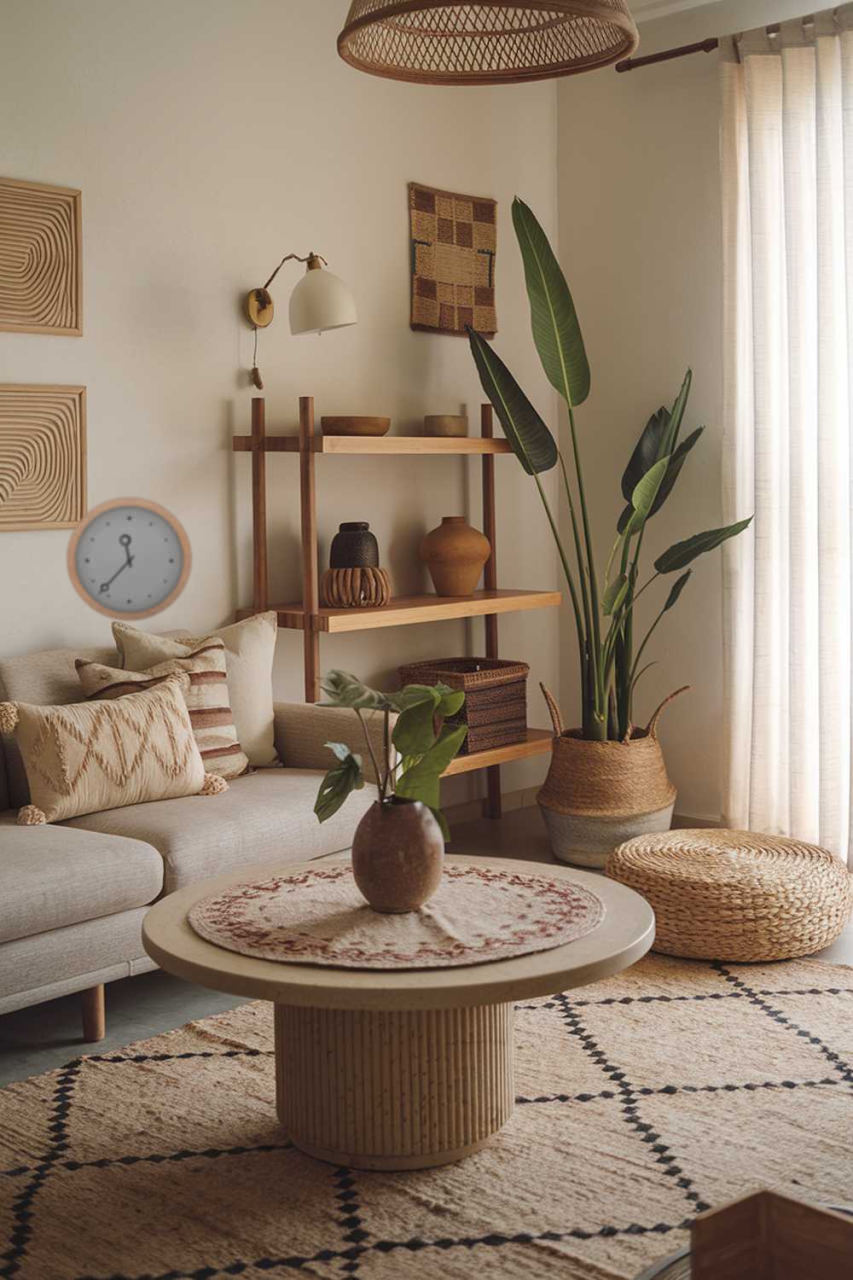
11 h 37 min
